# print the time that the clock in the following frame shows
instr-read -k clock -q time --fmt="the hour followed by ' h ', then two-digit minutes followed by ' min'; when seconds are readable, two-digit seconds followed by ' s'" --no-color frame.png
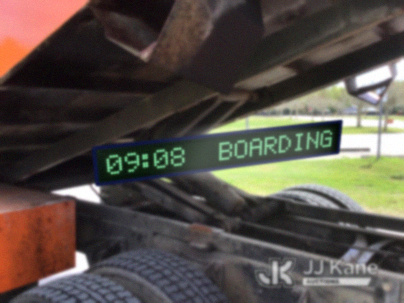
9 h 08 min
